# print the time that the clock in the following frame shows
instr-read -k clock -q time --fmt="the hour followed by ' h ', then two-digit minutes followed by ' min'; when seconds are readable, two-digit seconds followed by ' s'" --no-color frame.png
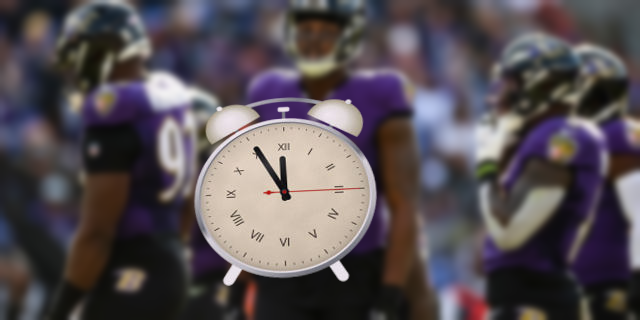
11 h 55 min 15 s
